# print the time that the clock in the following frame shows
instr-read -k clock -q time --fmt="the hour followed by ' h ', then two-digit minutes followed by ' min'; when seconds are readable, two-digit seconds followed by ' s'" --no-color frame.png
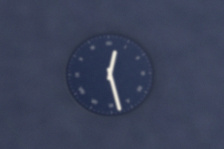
12 h 28 min
